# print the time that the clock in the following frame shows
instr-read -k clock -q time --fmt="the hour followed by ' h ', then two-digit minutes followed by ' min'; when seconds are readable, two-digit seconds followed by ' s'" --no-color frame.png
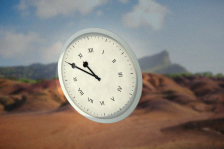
10 h 50 min
